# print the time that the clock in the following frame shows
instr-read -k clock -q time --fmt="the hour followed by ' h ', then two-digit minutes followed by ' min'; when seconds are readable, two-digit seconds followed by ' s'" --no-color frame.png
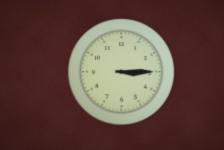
3 h 15 min
